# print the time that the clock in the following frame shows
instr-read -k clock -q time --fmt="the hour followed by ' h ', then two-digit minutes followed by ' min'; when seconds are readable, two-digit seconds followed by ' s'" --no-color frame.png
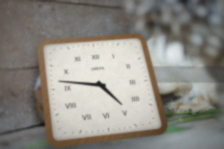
4 h 47 min
